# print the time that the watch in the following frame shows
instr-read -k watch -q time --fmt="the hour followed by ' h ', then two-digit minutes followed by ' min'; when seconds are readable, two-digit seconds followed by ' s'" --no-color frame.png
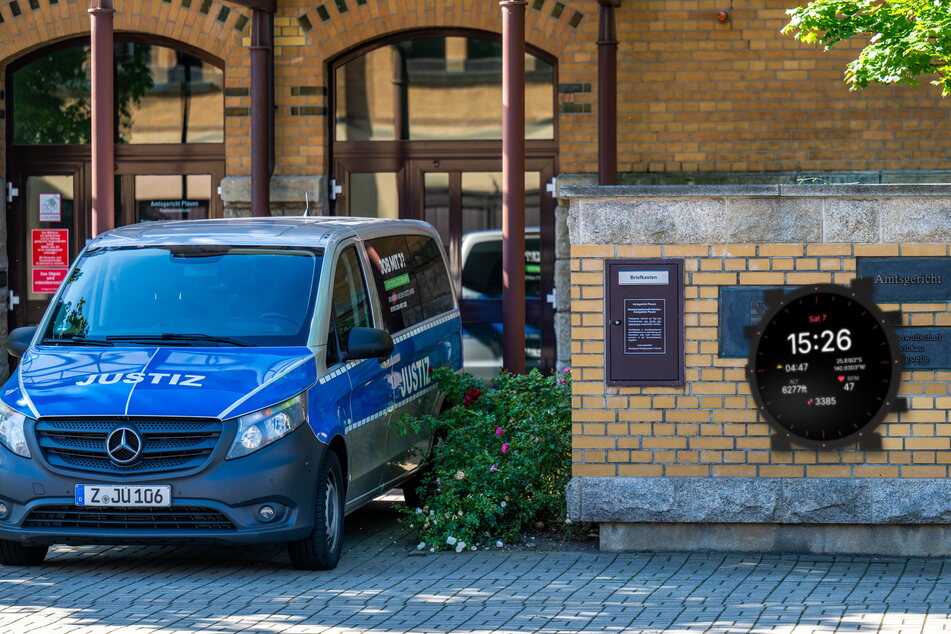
15 h 26 min
